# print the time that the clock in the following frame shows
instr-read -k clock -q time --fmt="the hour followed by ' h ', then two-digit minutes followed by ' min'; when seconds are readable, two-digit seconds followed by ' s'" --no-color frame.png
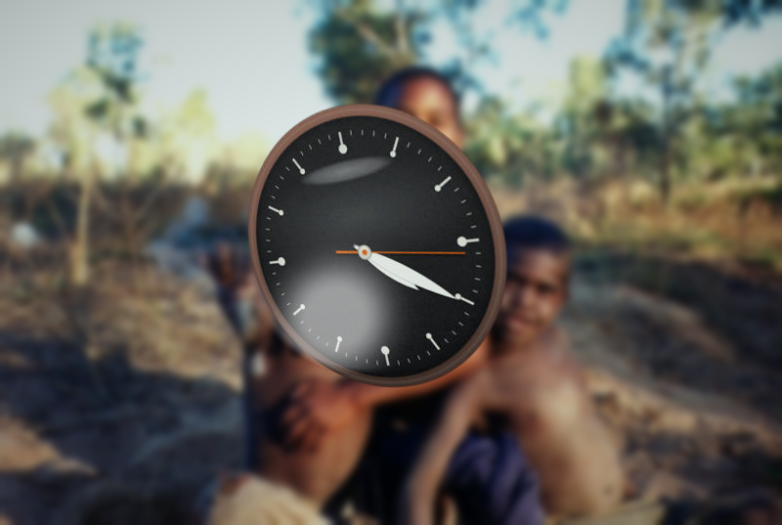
4 h 20 min 16 s
